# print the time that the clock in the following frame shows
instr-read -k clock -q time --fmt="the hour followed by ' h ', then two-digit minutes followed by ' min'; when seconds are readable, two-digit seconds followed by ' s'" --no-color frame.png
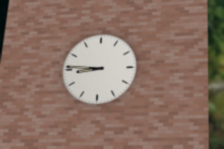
8 h 46 min
